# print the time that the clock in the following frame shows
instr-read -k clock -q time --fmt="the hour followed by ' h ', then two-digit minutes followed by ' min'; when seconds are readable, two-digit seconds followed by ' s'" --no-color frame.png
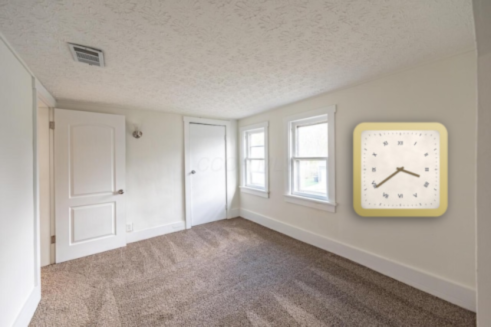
3 h 39 min
